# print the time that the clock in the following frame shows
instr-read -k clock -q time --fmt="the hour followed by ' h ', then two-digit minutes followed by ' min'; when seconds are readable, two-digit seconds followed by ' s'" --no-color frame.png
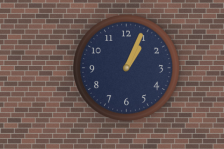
1 h 04 min
